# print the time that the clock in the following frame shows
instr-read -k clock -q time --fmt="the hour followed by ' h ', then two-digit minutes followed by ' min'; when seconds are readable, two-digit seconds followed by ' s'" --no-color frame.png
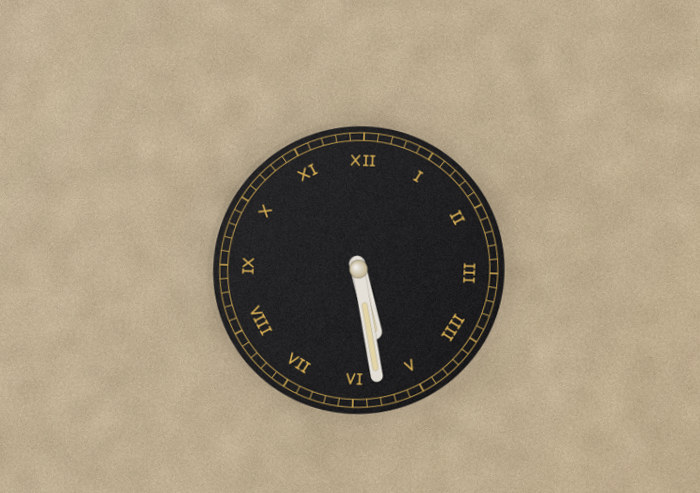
5 h 28 min
